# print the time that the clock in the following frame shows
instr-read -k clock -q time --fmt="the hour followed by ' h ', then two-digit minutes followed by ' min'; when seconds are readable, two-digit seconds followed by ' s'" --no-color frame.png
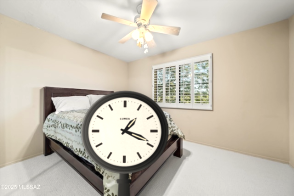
1 h 19 min
